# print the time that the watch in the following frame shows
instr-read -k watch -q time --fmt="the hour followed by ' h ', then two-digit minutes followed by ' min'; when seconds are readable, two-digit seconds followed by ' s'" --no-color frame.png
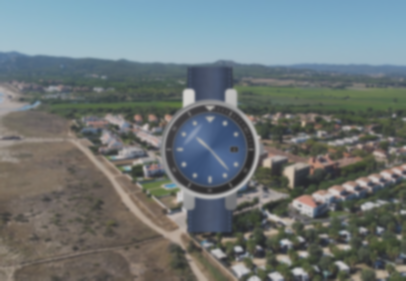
10 h 23 min
